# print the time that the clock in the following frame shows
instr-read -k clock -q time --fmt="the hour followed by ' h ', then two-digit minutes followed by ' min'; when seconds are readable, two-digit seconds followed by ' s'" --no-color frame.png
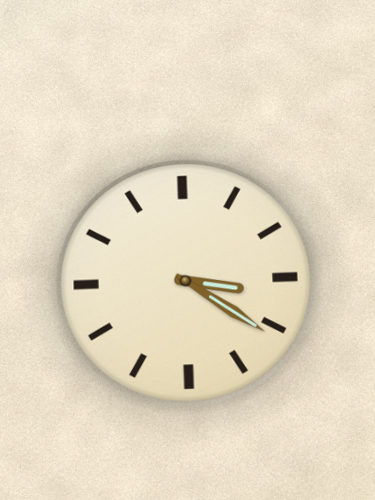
3 h 21 min
